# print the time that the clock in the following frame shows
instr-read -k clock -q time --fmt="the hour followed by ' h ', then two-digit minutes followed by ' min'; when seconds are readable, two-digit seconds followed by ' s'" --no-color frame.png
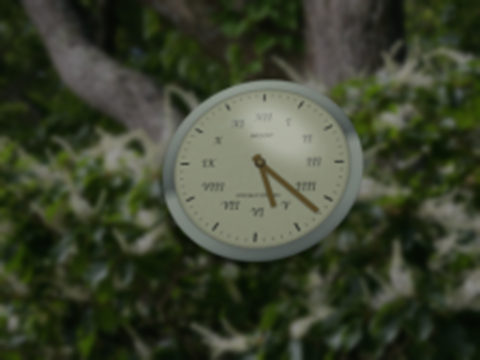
5 h 22 min
